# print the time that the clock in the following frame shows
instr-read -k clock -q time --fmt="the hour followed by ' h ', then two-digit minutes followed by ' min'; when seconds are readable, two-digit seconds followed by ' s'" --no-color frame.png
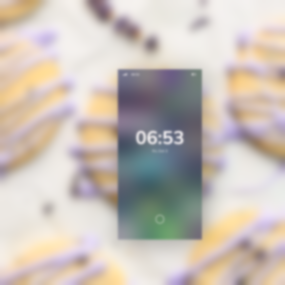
6 h 53 min
